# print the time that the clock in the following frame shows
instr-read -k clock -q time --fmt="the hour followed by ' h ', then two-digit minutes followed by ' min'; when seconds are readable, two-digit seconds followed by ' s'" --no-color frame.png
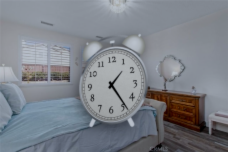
1 h 24 min
